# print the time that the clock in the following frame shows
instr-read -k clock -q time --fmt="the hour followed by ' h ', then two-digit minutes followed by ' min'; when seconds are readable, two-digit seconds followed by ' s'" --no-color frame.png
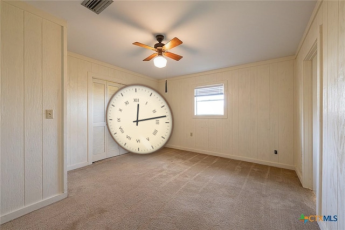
12 h 13 min
